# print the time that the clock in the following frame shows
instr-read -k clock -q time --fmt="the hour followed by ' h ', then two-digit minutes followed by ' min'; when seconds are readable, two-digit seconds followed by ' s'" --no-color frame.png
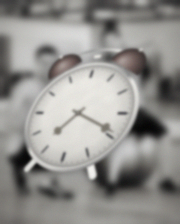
7 h 19 min
